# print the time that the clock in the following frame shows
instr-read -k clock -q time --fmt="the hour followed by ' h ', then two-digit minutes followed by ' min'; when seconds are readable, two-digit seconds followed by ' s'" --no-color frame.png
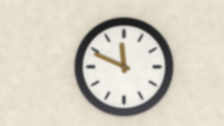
11 h 49 min
